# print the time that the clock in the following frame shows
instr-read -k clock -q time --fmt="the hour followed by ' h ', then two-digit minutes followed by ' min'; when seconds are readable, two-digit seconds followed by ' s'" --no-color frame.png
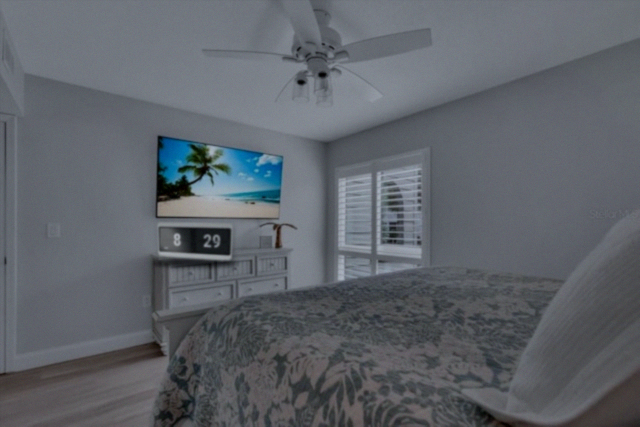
8 h 29 min
